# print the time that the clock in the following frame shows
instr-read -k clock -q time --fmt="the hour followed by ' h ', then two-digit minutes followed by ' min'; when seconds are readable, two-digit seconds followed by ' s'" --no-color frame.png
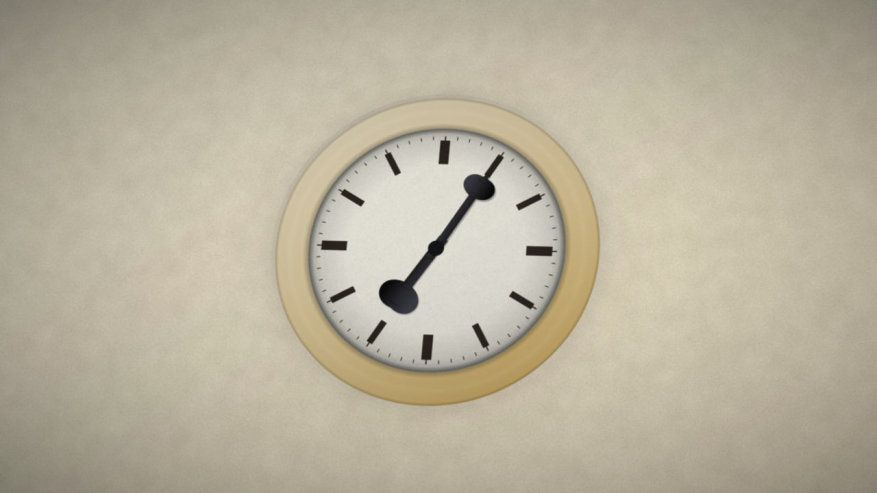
7 h 05 min
